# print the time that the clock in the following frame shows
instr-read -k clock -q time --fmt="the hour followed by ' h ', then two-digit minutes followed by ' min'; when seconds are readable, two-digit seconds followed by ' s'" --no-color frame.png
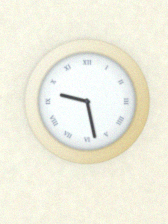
9 h 28 min
